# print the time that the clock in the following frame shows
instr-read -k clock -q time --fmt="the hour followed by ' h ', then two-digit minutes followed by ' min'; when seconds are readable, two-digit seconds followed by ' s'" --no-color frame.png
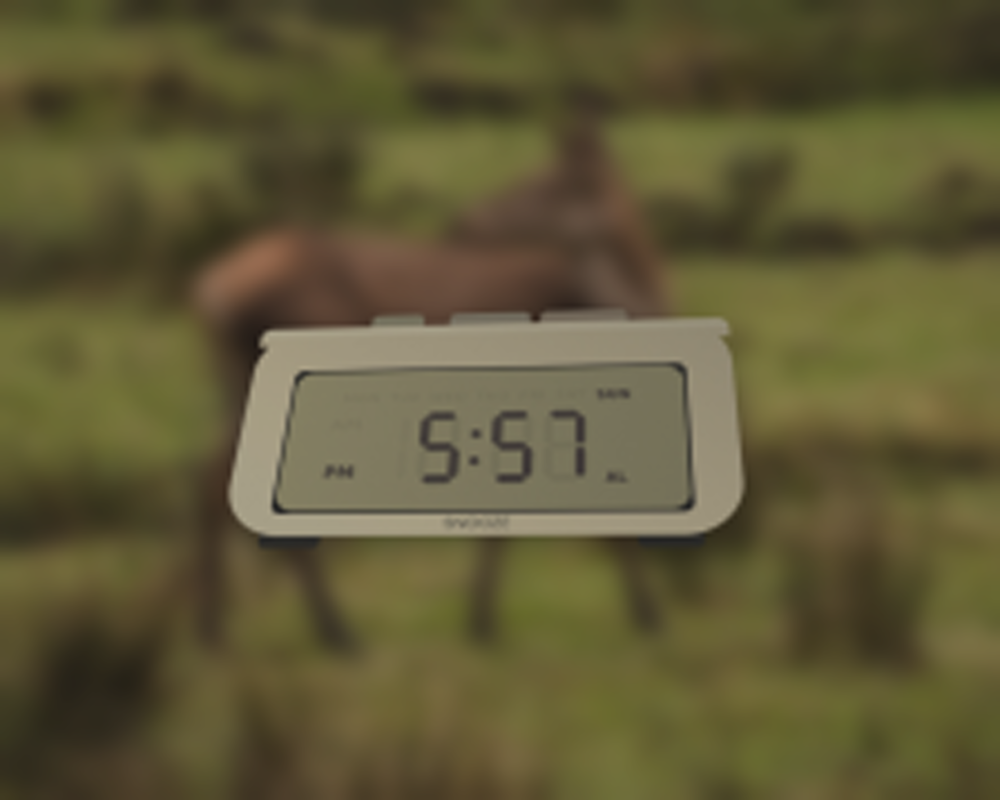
5 h 57 min
